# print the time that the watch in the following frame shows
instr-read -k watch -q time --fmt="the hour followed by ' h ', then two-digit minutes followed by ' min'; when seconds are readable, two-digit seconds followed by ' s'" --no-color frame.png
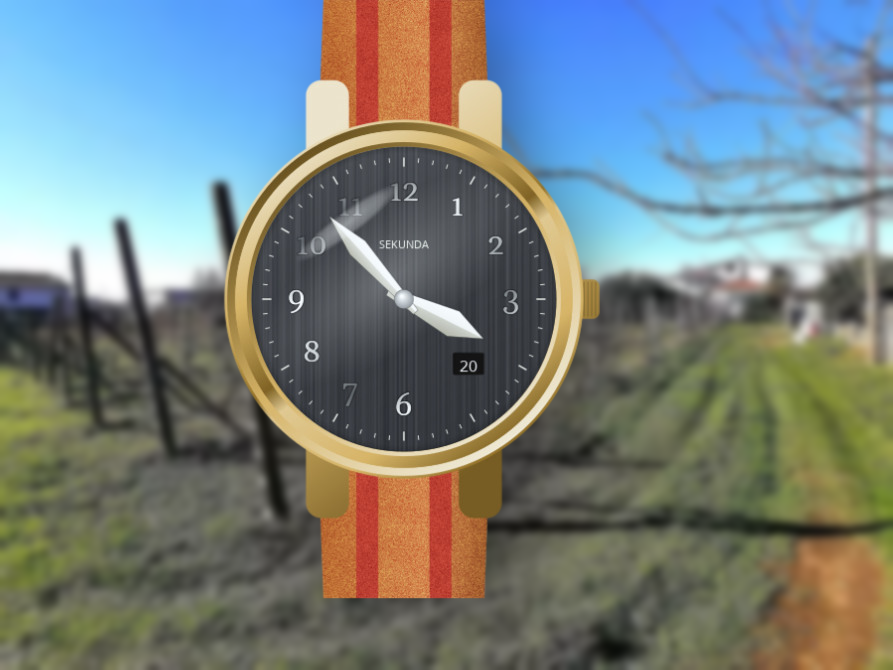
3 h 53 min
